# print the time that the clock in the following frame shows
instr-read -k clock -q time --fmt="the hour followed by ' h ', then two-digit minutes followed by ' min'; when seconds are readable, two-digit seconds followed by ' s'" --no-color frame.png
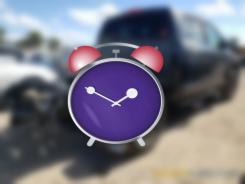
1 h 50 min
